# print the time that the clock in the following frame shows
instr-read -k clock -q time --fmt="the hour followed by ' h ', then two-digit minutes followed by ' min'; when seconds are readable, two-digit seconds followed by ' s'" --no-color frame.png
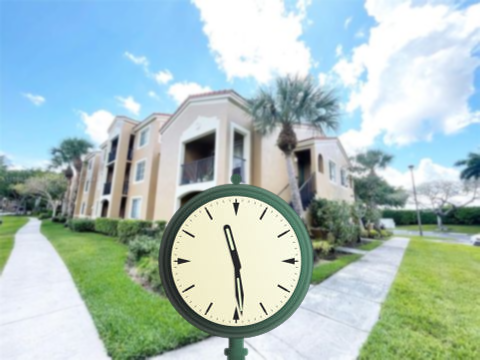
11 h 29 min
